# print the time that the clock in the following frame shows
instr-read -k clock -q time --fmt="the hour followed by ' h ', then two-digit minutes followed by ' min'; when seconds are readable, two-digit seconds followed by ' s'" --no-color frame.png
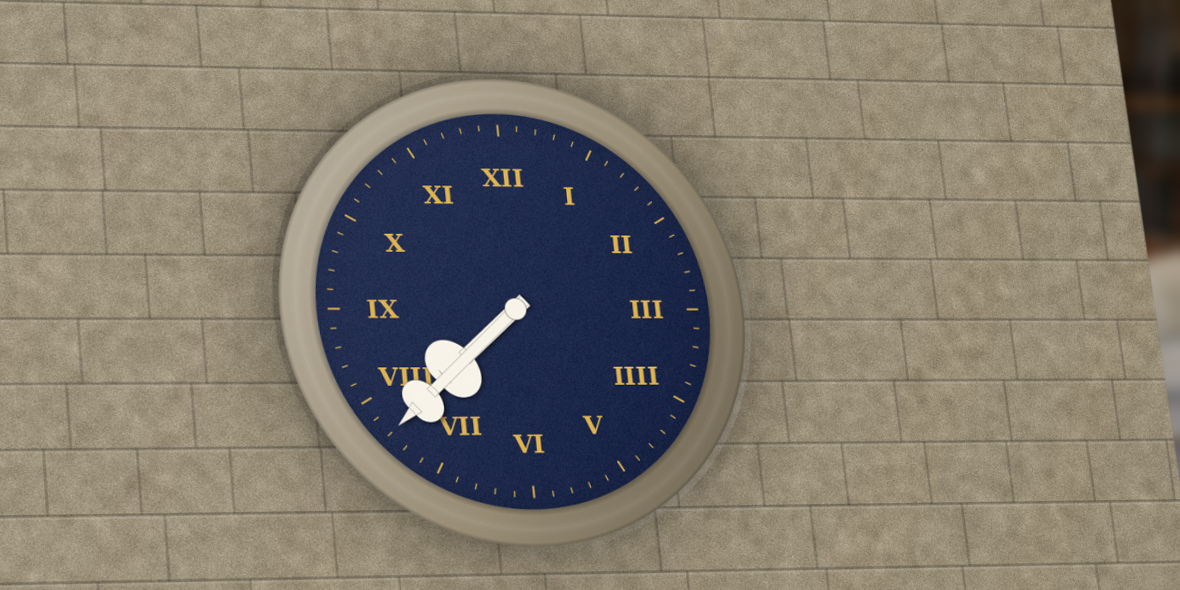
7 h 38 min
